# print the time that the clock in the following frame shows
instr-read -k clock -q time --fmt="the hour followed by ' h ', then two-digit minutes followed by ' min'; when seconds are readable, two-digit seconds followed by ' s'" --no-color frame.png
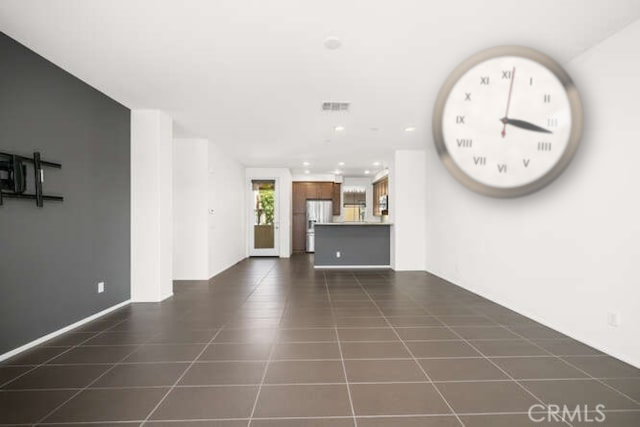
3 h 17 min 01 s
